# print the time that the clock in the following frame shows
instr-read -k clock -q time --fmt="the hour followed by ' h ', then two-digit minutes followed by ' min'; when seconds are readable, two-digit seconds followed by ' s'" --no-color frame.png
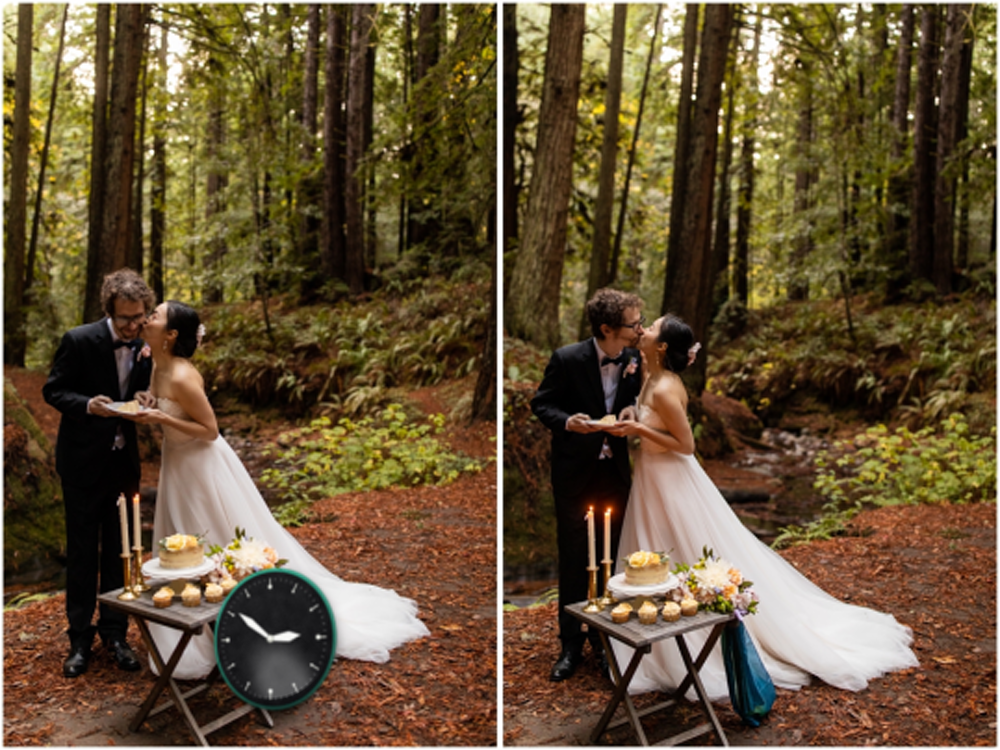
2 h 51 min
